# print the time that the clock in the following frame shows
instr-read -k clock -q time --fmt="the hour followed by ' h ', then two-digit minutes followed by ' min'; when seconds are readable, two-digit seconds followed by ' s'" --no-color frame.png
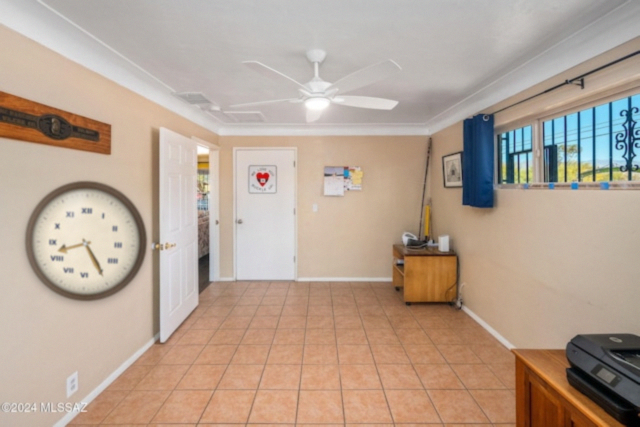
8 h 25 min
